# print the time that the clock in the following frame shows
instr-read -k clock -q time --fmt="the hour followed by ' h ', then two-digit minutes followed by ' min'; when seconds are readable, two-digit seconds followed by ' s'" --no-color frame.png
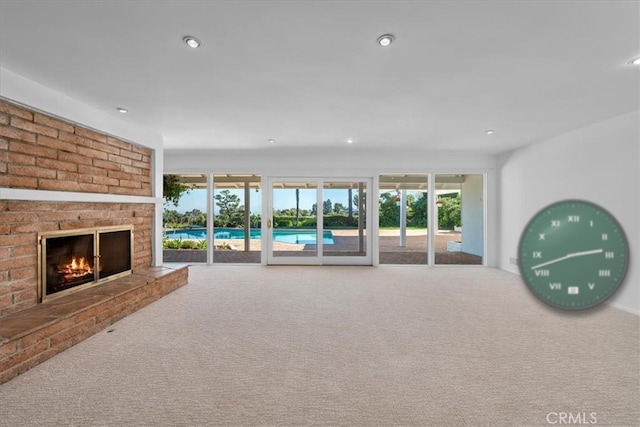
2 h 42 min
